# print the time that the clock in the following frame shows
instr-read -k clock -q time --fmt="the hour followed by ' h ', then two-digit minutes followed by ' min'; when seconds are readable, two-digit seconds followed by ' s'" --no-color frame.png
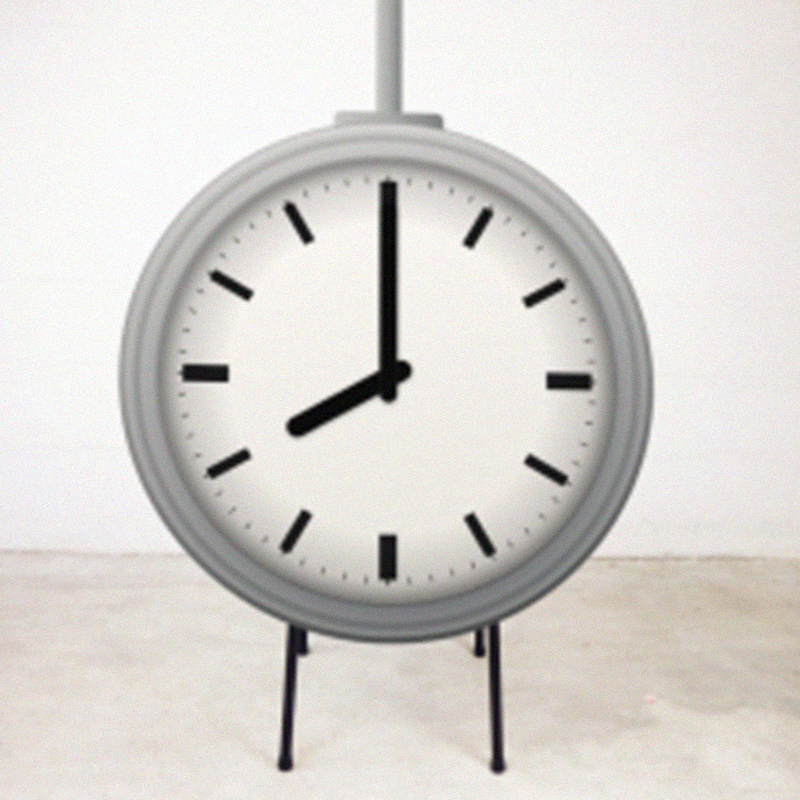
8 h 00 min
